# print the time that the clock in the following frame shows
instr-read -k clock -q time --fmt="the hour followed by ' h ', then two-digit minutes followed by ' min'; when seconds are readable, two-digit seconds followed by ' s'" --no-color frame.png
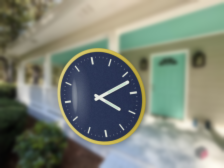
4 h 12 min
